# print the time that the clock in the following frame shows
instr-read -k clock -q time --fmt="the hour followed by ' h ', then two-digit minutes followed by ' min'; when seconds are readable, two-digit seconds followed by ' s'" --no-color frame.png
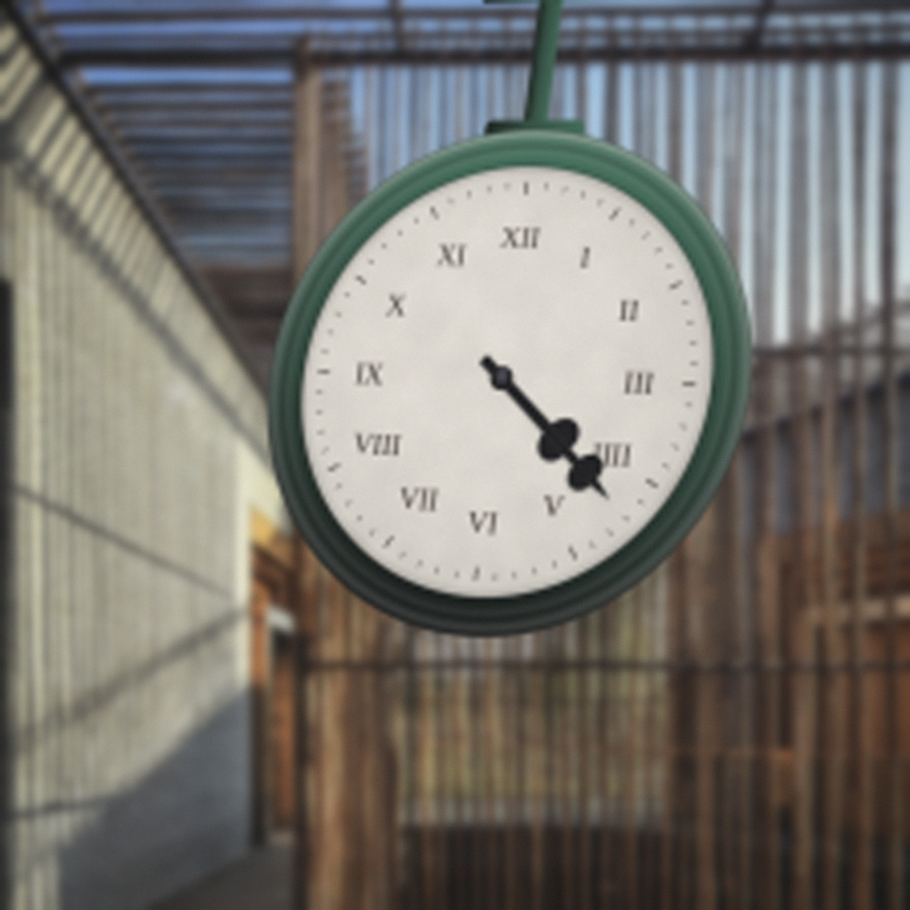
4 h 22 min
